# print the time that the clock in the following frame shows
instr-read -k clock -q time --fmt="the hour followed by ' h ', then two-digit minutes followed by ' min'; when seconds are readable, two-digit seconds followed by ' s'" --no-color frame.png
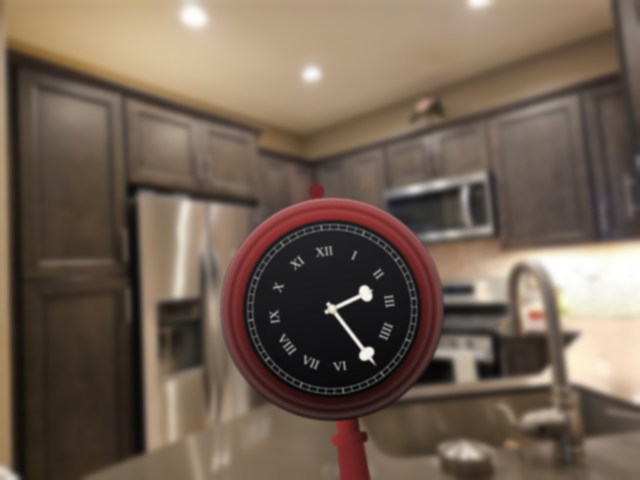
2 h 25 min
